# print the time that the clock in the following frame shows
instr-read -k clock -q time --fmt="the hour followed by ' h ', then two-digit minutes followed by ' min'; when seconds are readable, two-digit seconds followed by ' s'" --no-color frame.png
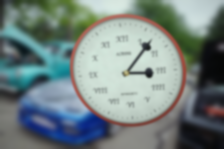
3 h 07 min
